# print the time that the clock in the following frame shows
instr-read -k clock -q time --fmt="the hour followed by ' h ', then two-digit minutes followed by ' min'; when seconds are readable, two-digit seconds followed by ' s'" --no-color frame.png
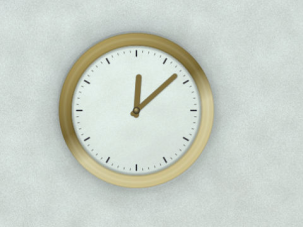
12 h 08 min
